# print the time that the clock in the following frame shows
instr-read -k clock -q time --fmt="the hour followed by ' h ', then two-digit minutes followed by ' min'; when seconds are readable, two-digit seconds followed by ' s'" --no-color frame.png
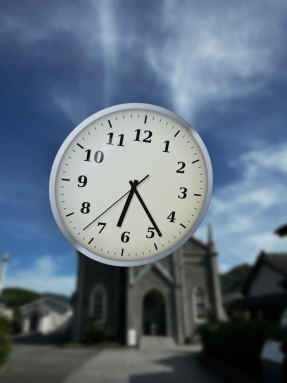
6 h 23 min 37 s
